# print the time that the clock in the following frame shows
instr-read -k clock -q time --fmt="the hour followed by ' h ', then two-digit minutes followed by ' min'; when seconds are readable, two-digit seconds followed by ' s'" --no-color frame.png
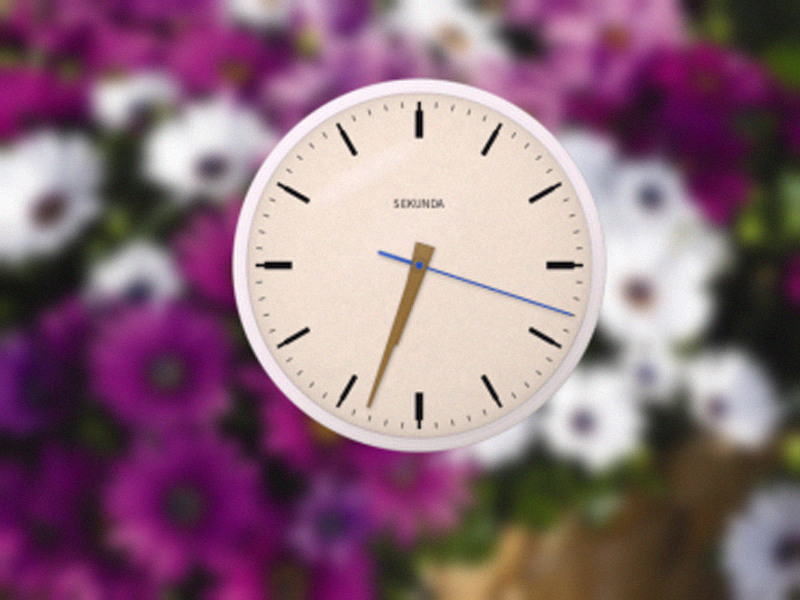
6 h 33 min 18 s
